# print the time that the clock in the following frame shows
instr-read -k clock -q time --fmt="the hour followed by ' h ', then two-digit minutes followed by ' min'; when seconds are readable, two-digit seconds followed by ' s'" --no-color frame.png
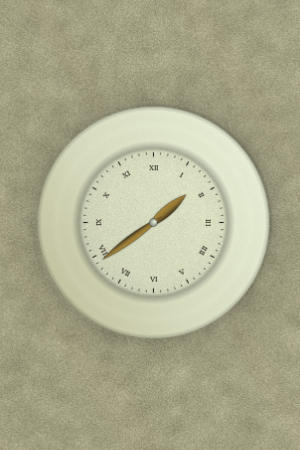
1 h 39 min
